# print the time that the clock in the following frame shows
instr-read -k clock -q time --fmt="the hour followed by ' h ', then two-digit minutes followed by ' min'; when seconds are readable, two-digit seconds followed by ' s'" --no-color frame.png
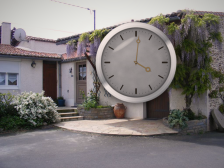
4 h 01 min
